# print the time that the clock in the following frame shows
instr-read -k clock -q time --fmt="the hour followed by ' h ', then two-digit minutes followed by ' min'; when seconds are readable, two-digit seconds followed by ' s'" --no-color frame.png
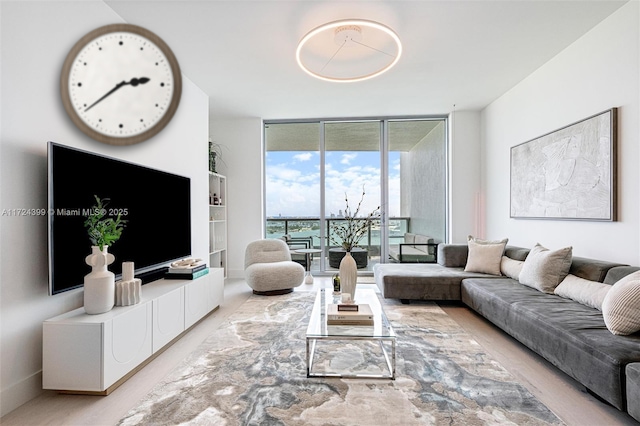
2 h 39 min
